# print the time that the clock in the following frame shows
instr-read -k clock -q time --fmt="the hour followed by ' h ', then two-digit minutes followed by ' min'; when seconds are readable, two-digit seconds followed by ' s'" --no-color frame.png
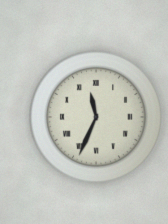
11 h 34 min
